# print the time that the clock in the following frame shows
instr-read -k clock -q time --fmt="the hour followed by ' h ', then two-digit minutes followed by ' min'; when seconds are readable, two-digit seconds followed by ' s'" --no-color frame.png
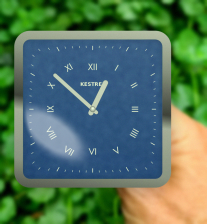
12 h 52 min
